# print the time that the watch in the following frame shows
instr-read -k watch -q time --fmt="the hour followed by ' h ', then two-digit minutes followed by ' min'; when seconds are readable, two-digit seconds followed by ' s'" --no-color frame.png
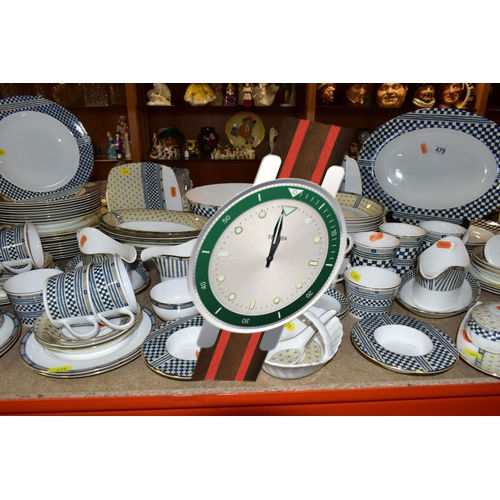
11 h 59 min
